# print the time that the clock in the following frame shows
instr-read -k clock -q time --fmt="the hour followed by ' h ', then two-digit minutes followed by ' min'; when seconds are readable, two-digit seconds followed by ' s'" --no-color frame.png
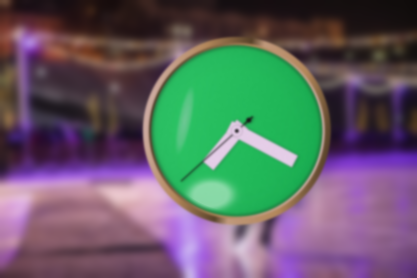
7 h 19 min 38 s
